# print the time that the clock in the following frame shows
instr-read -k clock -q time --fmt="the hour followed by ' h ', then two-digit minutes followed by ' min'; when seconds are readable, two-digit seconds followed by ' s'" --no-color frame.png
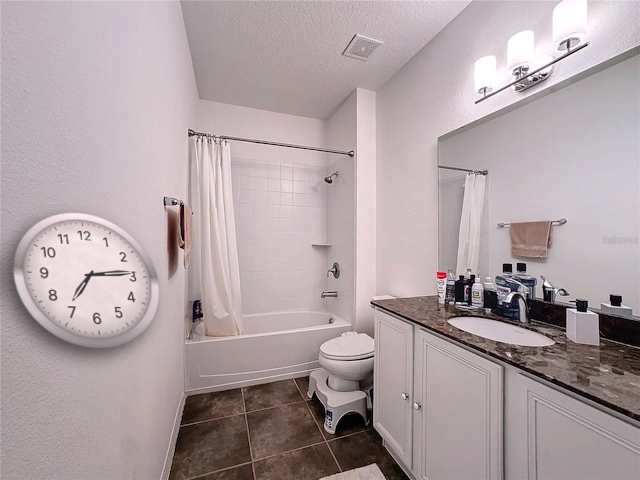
7 h 14 min
